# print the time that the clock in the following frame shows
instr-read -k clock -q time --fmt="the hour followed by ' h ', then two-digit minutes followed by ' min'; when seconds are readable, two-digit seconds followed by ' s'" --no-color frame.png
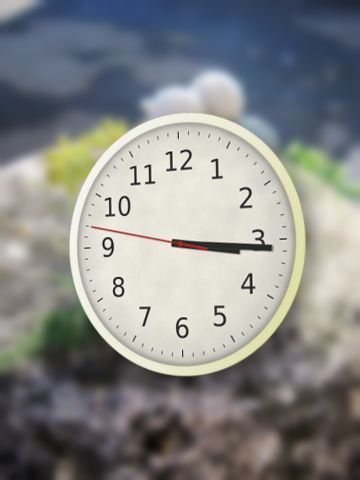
3 h 15 min 47 s
